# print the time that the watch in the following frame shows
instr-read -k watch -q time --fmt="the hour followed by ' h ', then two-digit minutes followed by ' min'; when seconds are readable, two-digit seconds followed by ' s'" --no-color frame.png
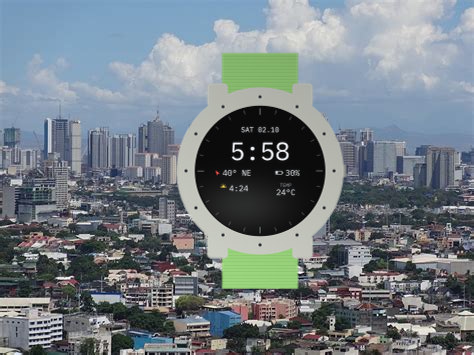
5 h 58 min
